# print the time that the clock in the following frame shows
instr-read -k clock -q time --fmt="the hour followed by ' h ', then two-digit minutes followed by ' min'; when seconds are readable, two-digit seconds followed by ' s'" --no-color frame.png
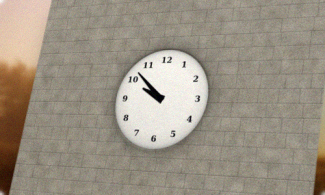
9 h 52 min
